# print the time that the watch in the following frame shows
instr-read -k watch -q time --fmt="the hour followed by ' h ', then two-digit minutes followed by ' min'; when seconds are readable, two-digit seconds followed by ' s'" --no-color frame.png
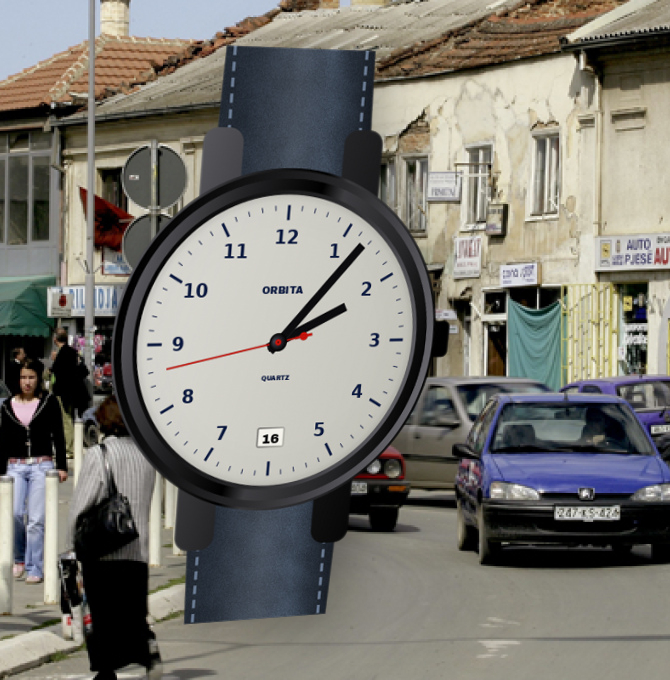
2 h 06 min 43 s
